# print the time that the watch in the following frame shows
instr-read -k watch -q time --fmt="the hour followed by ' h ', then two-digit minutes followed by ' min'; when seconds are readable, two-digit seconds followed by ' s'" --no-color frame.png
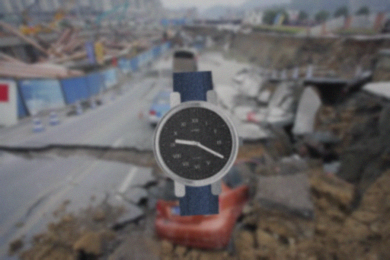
9 h 20 min
